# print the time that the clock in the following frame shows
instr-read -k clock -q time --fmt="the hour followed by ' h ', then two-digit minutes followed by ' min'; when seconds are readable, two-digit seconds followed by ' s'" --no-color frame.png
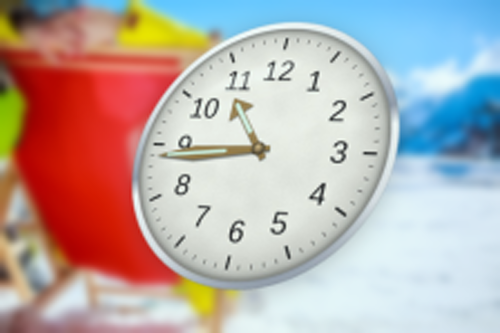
10 h 44 min
